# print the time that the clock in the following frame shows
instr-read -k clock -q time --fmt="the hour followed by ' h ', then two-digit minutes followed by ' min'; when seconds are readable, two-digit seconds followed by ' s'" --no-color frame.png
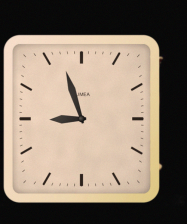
8 h 57 min
